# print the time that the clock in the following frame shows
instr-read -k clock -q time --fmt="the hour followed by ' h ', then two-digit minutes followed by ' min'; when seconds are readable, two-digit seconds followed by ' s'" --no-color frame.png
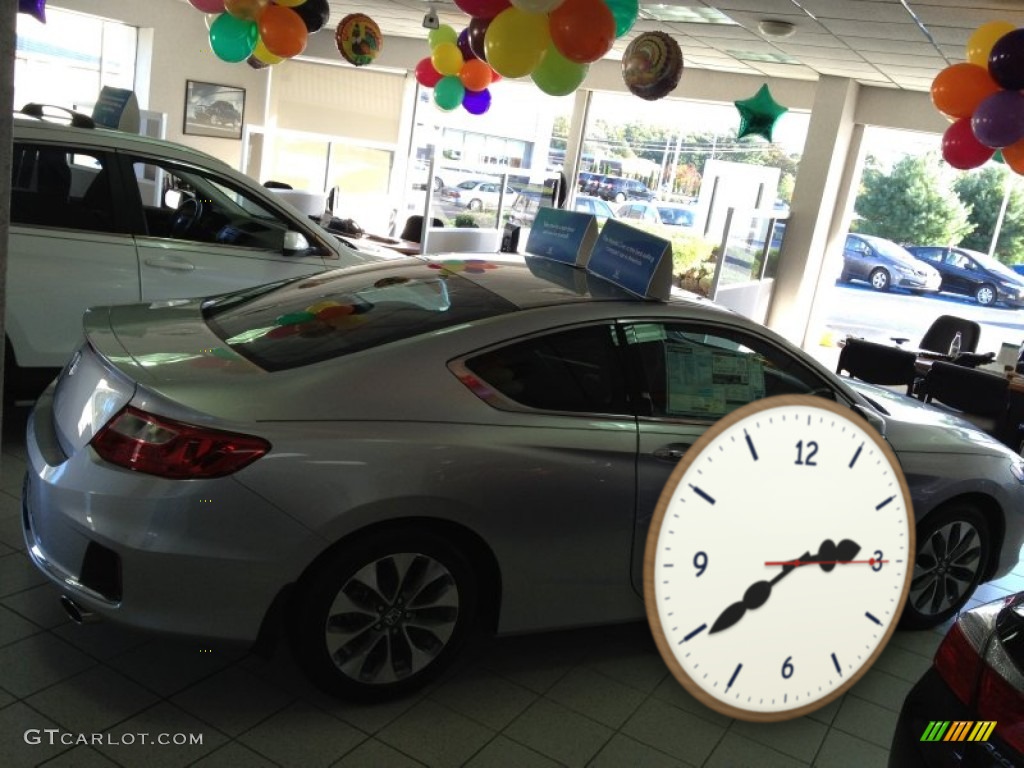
2 h 39 min 15 s
